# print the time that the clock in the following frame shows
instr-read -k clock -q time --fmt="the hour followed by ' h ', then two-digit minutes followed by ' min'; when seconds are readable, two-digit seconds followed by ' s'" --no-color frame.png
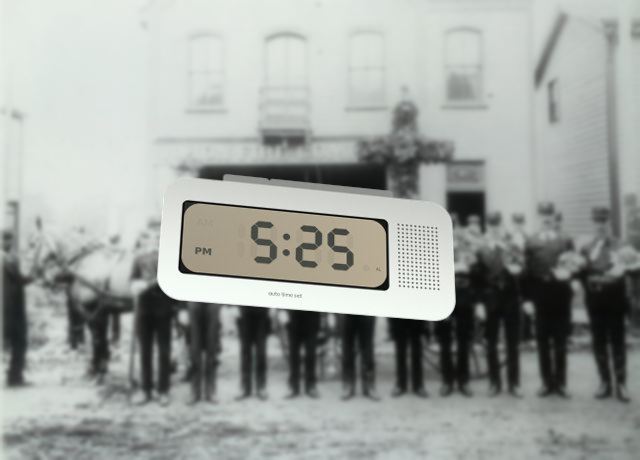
5 h 25 min
